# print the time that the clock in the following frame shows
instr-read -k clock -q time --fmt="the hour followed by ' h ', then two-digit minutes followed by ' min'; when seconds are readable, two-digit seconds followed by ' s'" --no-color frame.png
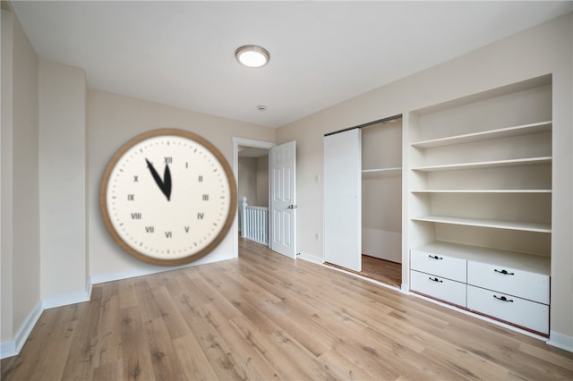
11 h 55 min
